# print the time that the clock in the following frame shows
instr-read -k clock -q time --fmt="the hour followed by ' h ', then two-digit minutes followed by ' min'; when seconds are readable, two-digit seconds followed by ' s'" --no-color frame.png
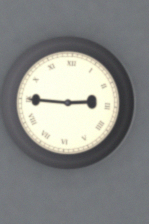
2 h 45 min
